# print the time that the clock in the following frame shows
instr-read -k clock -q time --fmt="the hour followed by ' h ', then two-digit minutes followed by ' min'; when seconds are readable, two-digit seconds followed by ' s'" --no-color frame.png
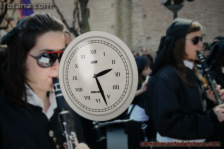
2 h 27 min
